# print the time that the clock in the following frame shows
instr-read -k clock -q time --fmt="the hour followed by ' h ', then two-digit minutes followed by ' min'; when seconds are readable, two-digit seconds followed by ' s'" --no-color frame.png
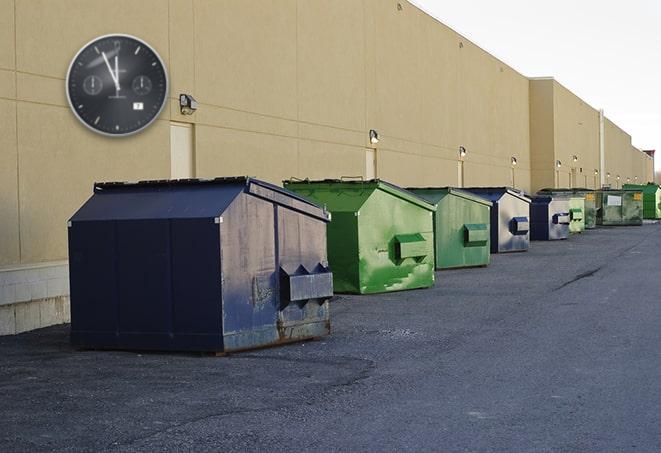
11 h 56 min
